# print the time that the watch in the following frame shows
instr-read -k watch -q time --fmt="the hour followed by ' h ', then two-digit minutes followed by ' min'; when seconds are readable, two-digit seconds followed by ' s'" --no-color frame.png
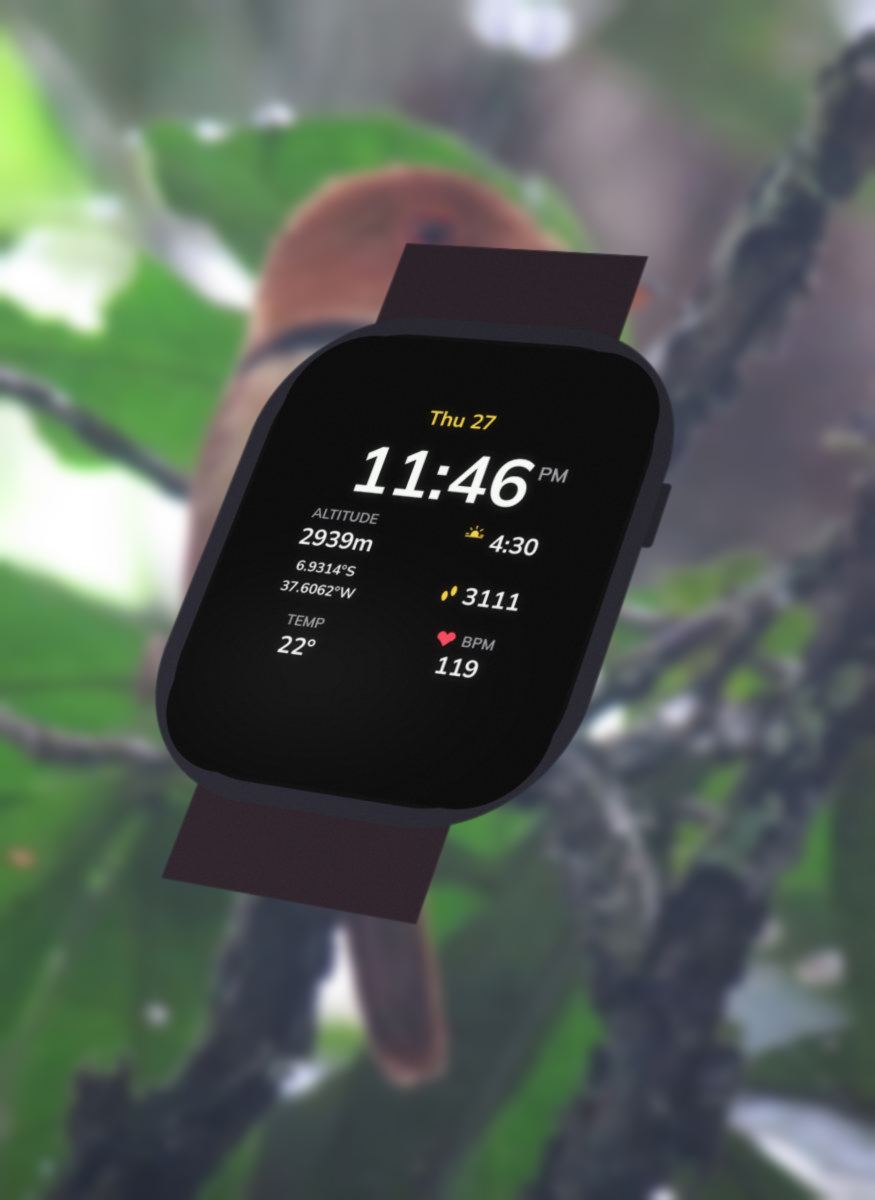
11 h 46 min
